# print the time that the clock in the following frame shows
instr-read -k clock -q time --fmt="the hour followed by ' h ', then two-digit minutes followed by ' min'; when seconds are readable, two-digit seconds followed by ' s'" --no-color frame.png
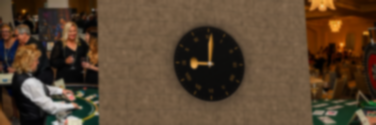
9 h 01 min
